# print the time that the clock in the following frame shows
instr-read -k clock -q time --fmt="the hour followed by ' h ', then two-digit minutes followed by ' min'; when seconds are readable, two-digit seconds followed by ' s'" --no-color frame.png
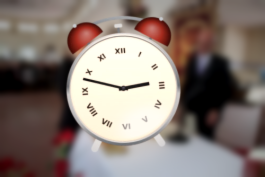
2 h 48 min
